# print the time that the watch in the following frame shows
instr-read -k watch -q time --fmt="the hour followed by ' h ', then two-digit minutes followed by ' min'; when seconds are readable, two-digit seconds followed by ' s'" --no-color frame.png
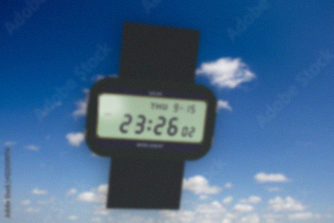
23 h 26 min
